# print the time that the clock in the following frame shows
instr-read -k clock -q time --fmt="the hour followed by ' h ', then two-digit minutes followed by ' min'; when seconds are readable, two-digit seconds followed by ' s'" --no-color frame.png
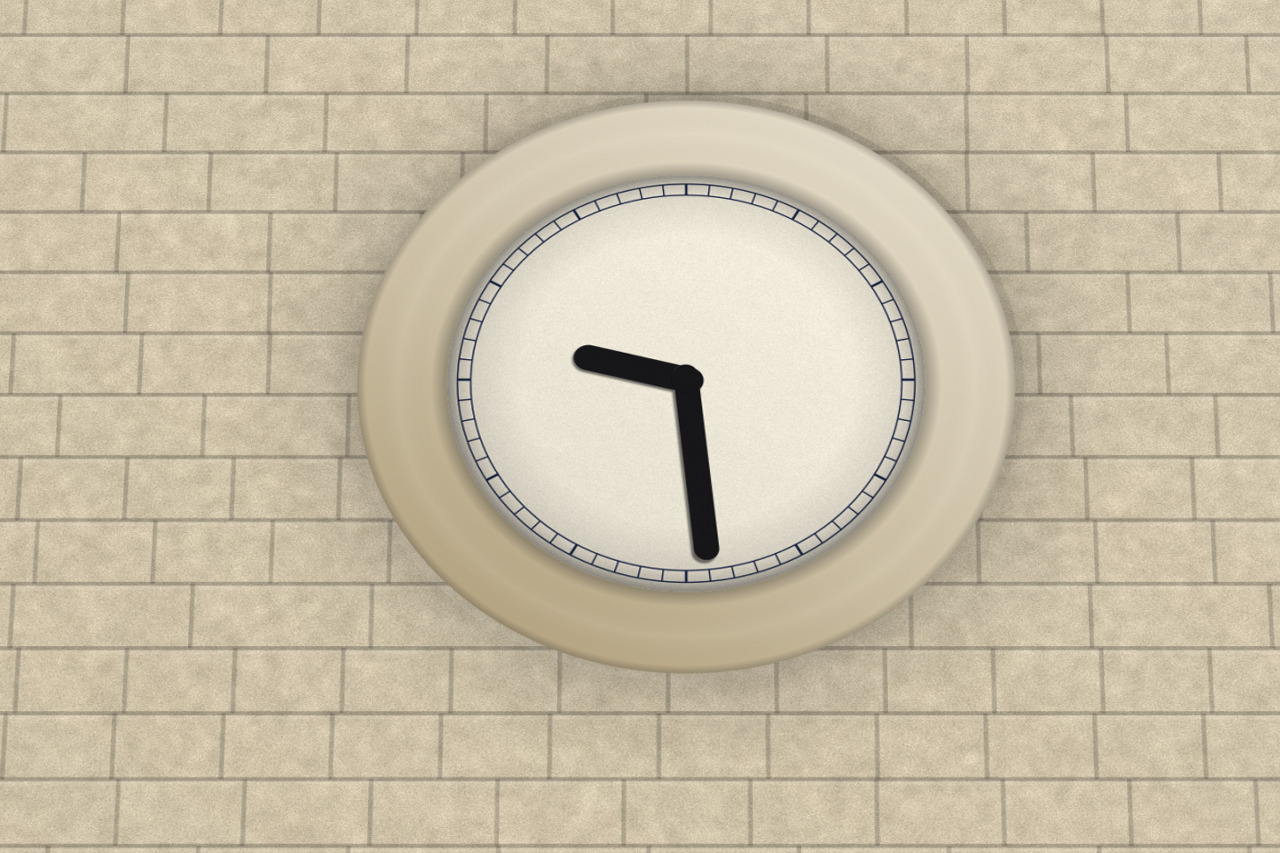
9 h 29 min
